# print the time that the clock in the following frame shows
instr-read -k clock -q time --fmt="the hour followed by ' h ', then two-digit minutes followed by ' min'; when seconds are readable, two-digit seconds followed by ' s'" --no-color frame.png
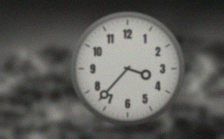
3 h 37 min
